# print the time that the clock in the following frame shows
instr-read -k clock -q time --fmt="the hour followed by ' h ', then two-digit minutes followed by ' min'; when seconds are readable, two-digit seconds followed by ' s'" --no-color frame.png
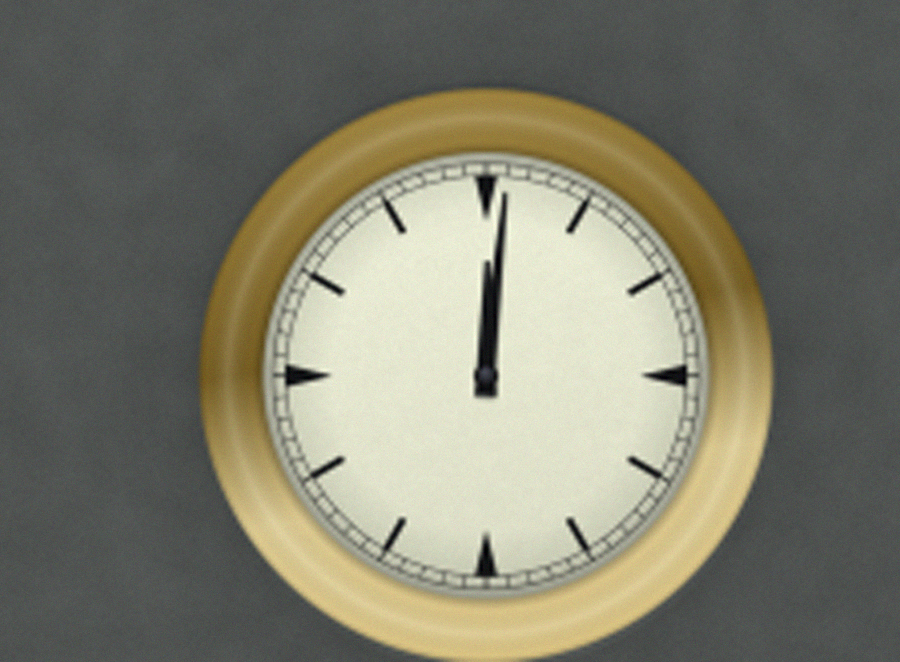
12 h 01 min
